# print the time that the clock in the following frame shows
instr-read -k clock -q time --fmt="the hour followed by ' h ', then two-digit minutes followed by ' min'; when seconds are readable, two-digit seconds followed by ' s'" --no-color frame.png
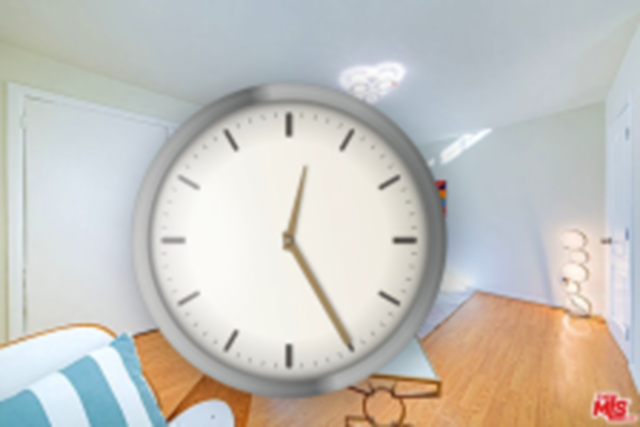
12 h 25 min
